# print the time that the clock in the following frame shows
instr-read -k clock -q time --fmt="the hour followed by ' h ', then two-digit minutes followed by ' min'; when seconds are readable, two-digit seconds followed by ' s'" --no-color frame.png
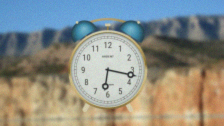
6 h 17 min
